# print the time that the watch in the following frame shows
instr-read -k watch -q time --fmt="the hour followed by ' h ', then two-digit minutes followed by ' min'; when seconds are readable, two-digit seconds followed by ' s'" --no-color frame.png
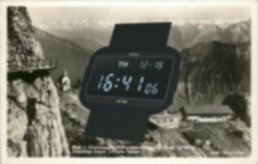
16 h 41 min
